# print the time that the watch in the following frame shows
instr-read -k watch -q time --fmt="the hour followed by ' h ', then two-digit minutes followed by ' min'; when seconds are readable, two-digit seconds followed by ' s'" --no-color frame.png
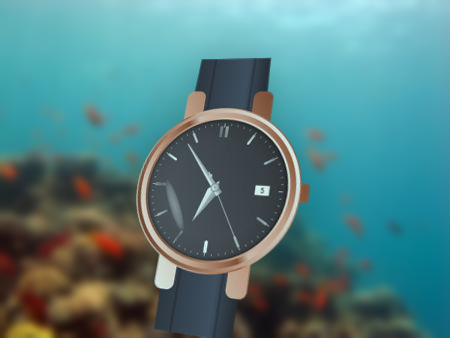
6 h 53 min 25 s
